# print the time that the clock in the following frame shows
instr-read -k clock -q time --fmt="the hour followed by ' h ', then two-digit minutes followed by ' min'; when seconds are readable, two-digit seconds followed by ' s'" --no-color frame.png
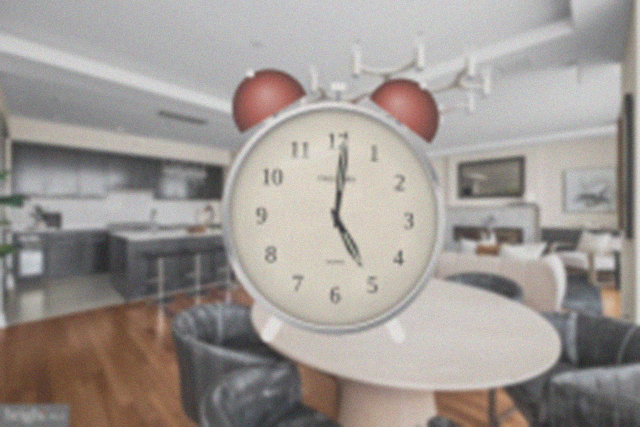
5 h 01 min
